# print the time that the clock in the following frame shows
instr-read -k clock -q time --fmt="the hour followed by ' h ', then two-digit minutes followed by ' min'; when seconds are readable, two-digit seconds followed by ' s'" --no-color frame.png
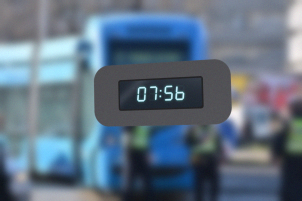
7 h 56 min
